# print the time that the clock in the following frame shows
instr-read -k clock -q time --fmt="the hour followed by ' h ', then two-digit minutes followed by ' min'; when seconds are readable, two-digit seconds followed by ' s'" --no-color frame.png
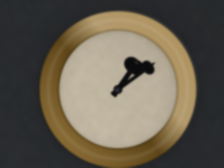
1 h 09 min
